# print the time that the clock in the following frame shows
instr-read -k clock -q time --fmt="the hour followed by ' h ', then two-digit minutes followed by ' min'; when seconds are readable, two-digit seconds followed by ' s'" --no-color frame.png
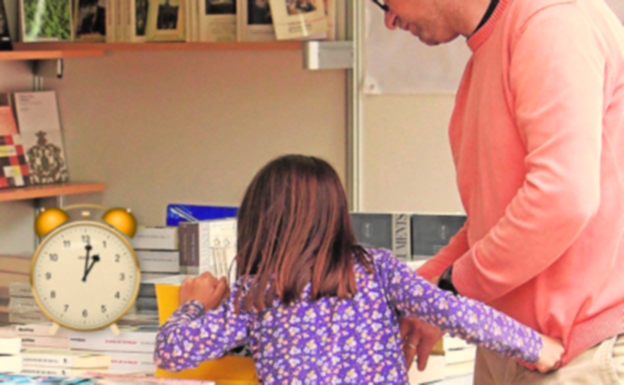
1 h 01 min
